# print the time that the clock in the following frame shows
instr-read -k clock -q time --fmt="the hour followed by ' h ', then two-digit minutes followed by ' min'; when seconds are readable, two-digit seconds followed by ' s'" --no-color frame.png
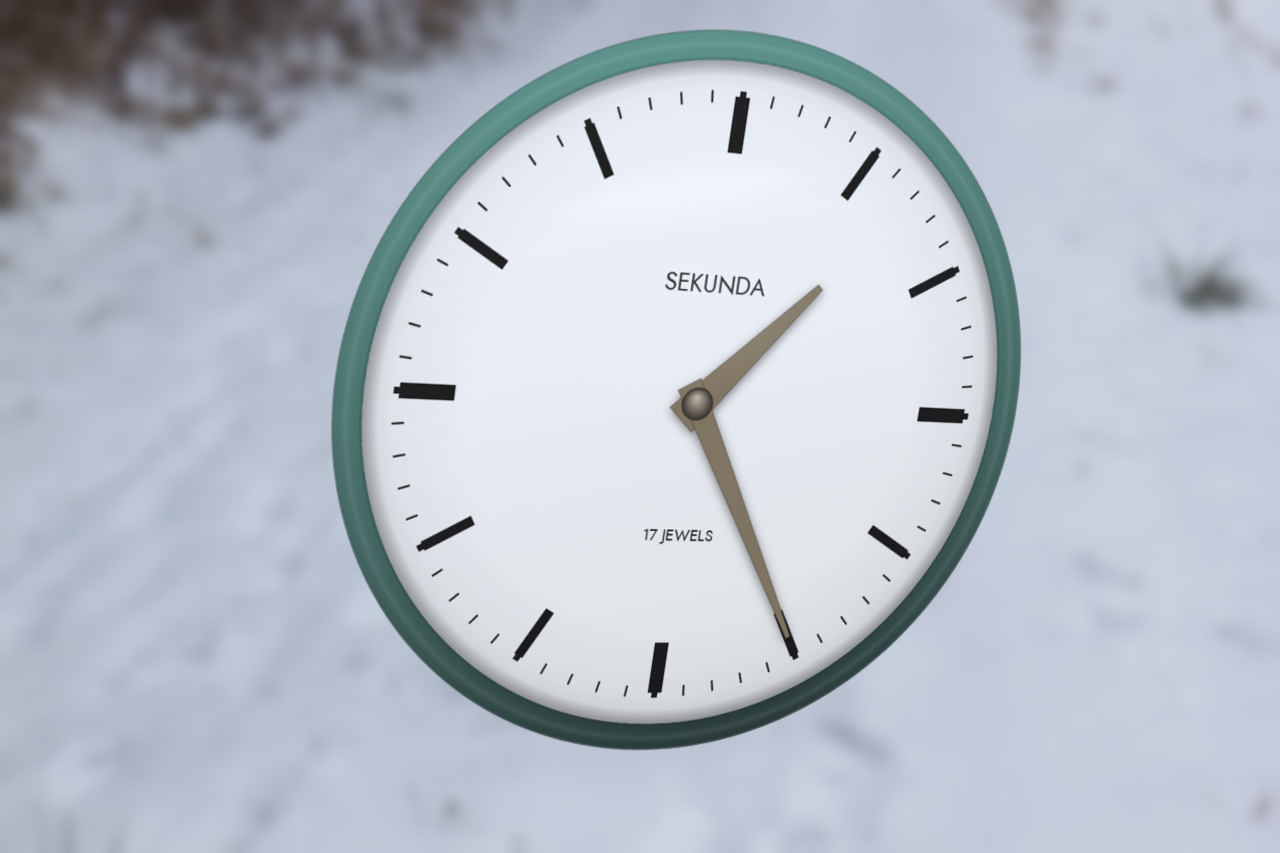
1 h 25 min
